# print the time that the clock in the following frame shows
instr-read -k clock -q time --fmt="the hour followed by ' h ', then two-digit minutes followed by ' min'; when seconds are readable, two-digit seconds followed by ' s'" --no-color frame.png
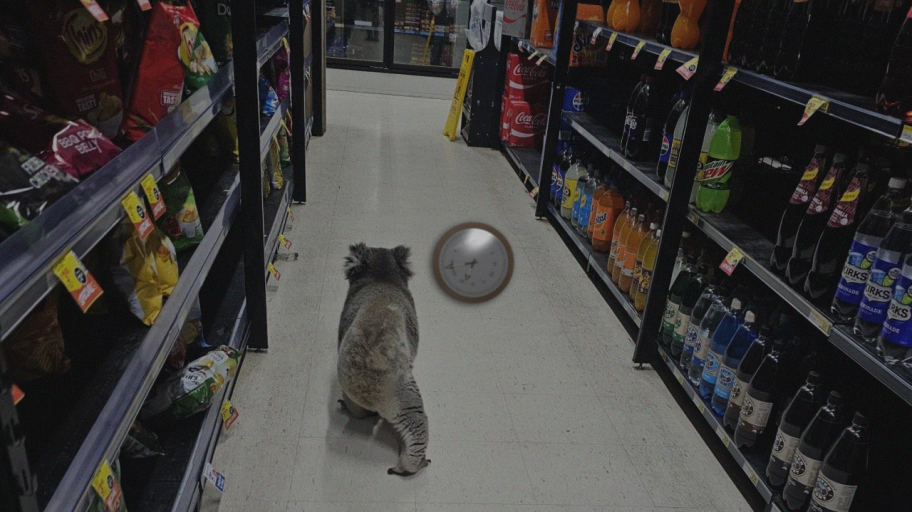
6 h 43 min
